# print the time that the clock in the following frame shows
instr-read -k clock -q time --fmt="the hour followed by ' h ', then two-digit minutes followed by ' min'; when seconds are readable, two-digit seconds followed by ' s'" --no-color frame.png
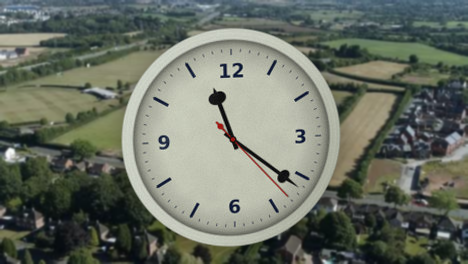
11 h 21 min 23 s
